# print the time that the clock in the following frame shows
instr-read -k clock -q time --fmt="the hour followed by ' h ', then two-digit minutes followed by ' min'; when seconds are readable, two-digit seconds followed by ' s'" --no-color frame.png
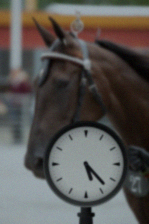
5 h 23 min
